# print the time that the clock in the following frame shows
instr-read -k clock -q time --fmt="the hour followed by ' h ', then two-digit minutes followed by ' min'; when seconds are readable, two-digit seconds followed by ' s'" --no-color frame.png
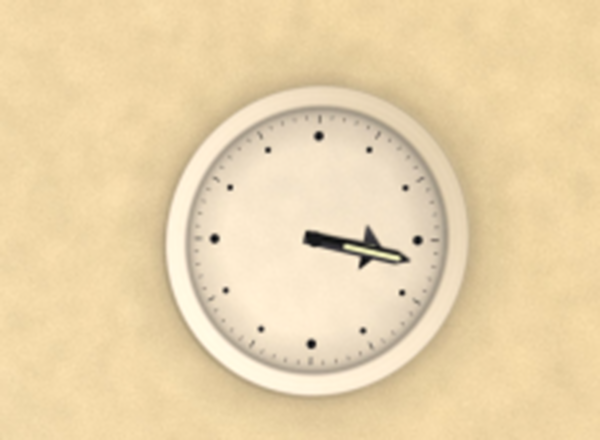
3 h 17 min
